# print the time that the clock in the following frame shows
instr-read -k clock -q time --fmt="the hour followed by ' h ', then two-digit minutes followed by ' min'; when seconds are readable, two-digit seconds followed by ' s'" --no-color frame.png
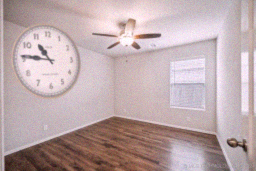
10 h 46 min
